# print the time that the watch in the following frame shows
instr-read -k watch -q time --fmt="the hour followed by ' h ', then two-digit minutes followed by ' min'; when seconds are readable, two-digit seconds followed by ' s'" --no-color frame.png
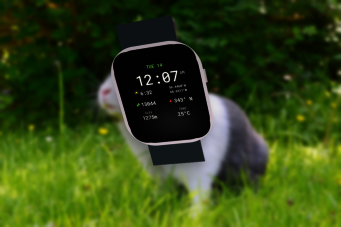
12 h 07 min
